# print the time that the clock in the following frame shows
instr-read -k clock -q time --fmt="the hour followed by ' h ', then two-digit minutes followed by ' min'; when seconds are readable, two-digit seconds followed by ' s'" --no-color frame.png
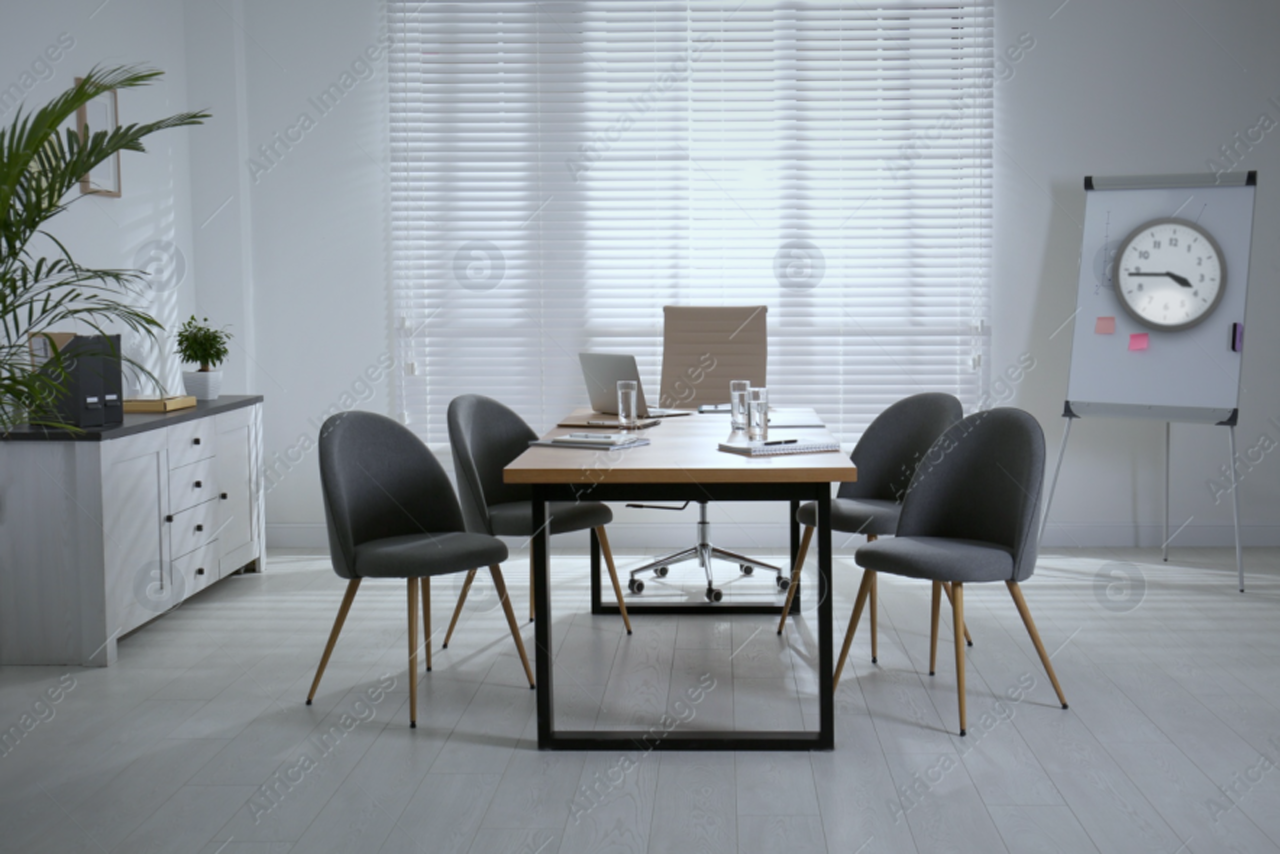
3 h 44 min
